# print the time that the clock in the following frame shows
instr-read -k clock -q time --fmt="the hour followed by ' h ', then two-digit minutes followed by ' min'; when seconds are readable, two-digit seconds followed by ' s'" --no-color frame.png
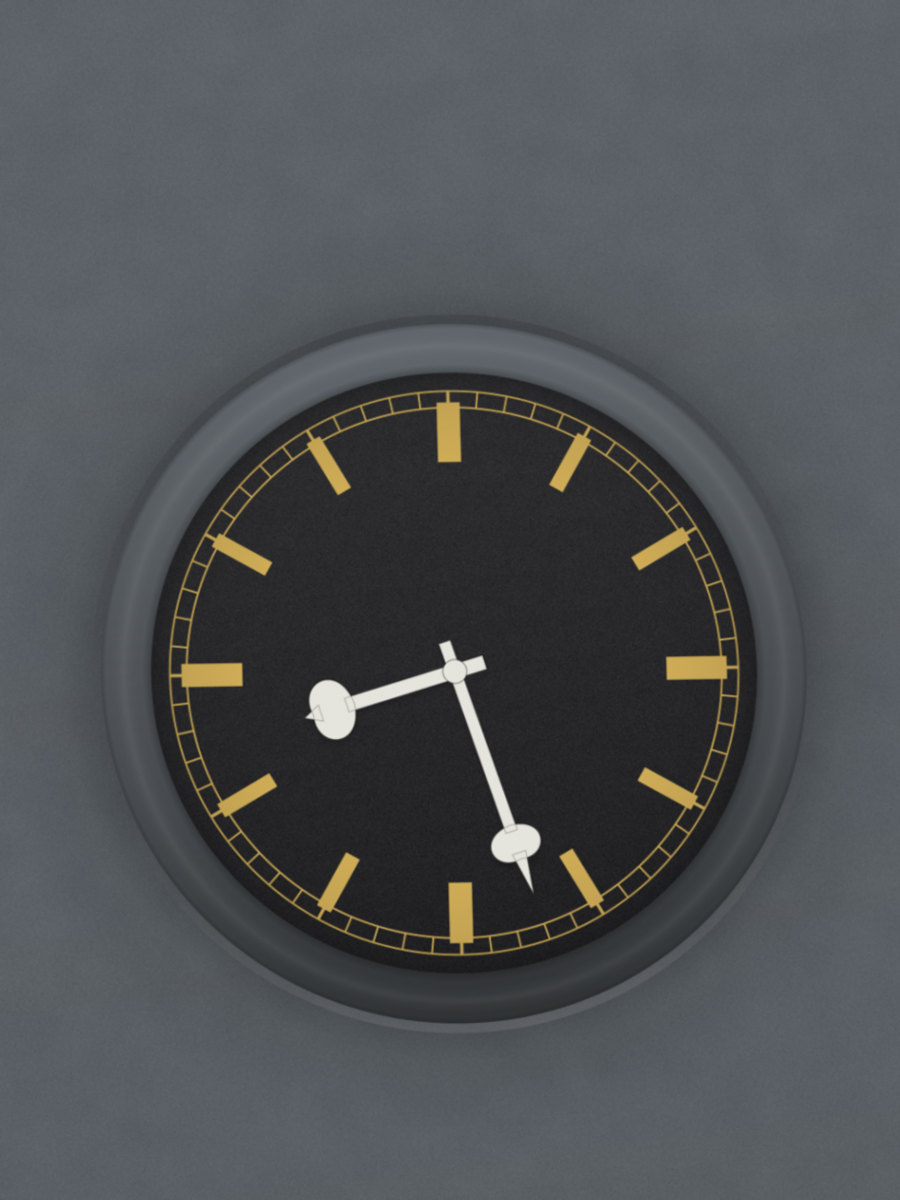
8 h 27 min
